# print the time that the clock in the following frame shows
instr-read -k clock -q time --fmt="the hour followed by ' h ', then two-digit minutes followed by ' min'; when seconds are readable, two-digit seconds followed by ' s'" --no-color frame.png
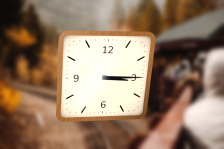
3 h 15 min
